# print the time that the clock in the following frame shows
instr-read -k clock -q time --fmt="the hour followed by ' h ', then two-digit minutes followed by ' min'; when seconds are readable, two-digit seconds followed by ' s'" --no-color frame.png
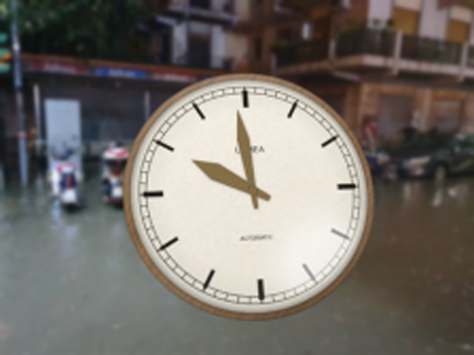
9 h 59 min
